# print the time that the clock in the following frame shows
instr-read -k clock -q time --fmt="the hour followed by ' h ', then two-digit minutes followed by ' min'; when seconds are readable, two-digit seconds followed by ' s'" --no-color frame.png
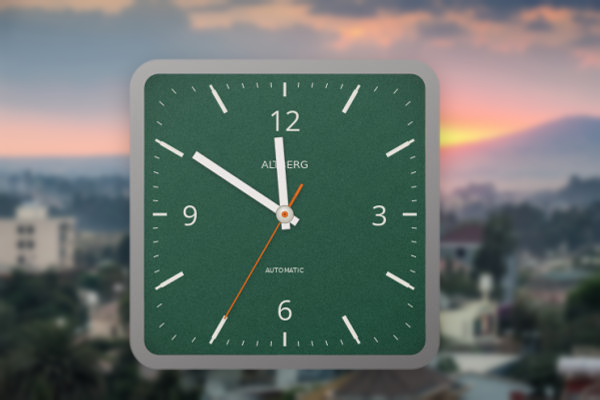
11 h 50 min 35 s
